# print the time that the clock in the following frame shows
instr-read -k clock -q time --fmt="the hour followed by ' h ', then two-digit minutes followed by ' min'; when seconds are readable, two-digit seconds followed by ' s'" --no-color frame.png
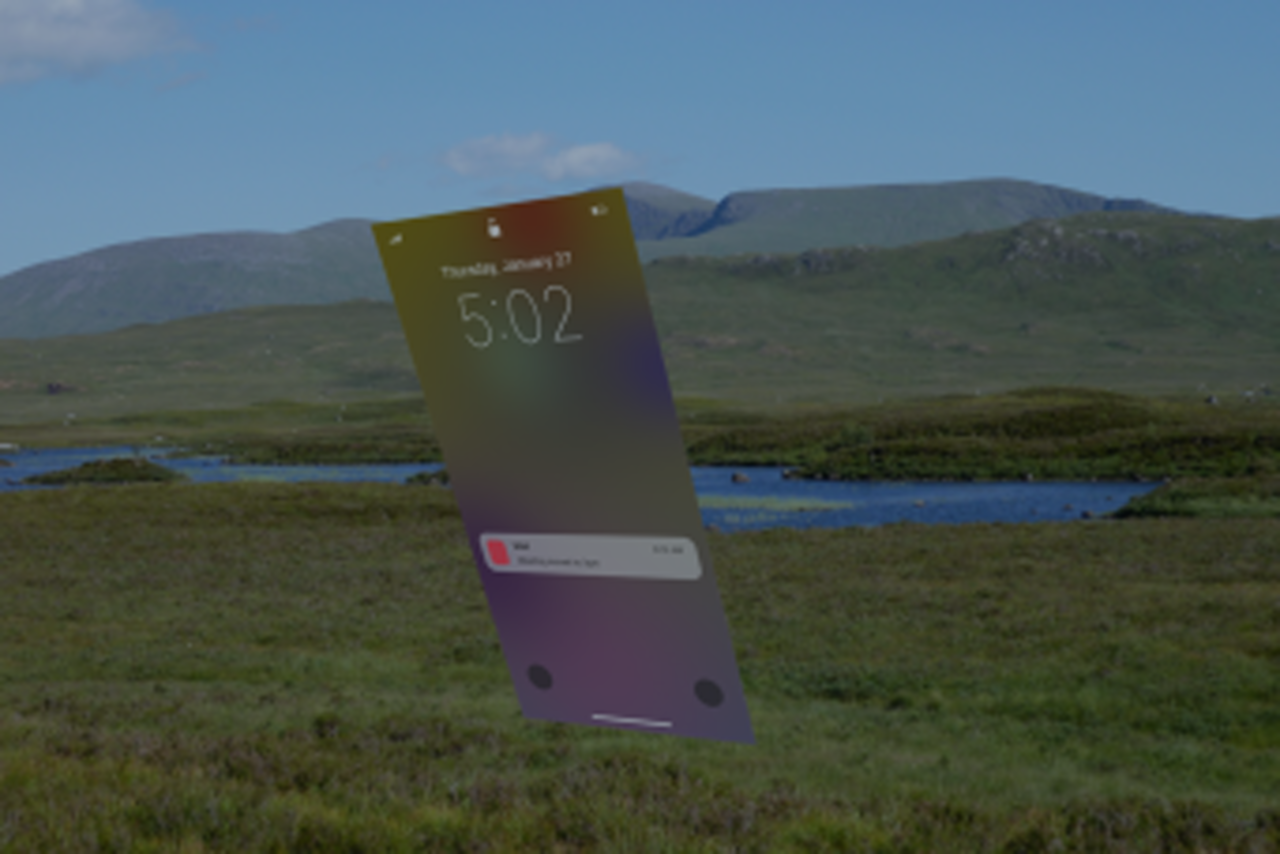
5 h 02 min
